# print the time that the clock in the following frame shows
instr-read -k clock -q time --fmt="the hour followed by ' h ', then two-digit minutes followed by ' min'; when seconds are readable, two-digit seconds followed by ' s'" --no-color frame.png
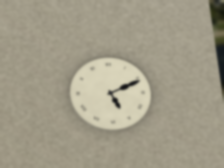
5 h 11 min
